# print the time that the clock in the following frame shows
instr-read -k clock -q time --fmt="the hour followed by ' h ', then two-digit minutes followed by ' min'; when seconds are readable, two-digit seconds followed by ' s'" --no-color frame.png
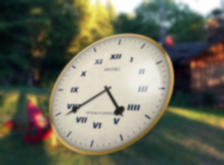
4 h 39 min
